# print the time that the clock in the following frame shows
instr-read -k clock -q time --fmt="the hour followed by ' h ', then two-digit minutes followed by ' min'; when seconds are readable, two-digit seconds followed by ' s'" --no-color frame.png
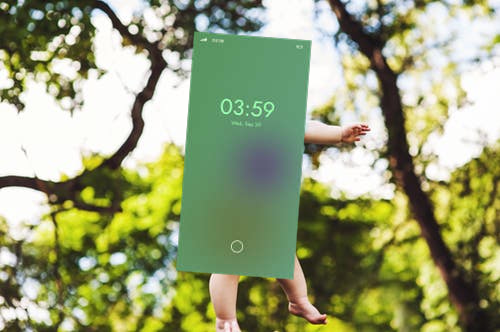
3 h 59 min
